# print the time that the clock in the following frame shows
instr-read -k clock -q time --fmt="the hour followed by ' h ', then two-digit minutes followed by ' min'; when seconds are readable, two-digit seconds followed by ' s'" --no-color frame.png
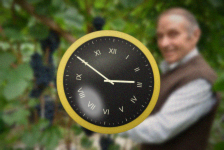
2 h 50 min
